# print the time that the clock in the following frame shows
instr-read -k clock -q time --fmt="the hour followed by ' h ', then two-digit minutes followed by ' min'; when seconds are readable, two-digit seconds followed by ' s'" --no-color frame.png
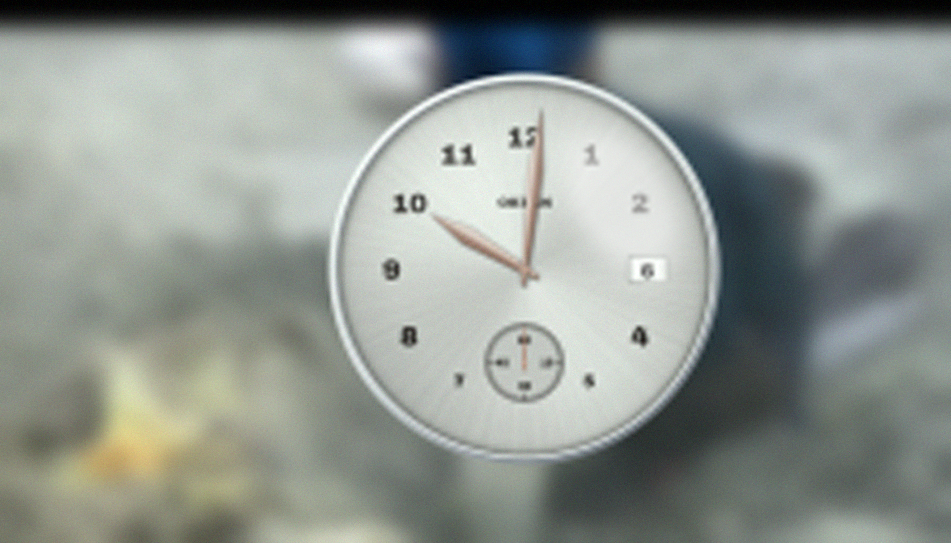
10 h 01 min
